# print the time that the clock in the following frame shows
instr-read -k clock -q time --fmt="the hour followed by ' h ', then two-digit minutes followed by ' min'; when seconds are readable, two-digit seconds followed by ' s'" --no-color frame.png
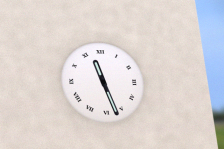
11 h 27 min
